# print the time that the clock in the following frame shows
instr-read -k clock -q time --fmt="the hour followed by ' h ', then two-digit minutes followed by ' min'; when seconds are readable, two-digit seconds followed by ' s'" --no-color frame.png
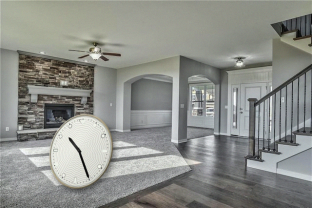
10 h 25 min
